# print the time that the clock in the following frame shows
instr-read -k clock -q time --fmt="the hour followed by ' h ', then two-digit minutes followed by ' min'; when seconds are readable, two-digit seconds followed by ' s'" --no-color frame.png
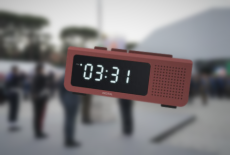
3 h 31 min
